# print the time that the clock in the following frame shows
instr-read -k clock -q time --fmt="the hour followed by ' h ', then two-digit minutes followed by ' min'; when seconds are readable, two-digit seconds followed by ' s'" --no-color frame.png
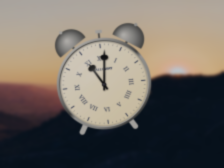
11 h 01 min
